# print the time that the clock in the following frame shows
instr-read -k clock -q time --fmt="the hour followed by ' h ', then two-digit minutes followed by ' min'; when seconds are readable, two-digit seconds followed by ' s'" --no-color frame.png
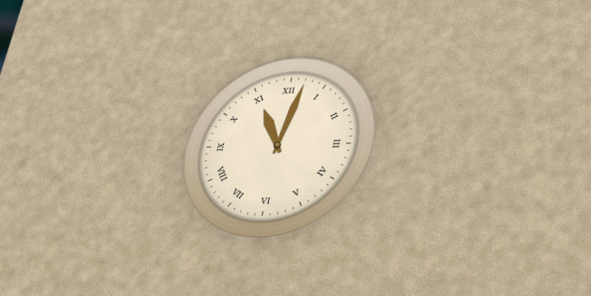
11 h 02 min
